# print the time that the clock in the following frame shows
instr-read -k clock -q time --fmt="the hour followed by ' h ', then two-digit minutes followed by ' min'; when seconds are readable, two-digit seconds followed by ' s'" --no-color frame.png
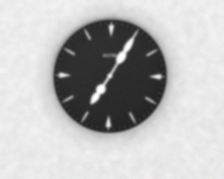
7 h 05 min
